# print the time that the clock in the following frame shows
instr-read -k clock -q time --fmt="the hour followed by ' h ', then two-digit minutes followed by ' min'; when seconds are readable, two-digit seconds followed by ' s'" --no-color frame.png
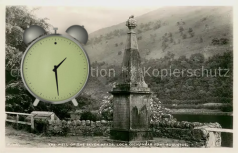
1 h 29 min
